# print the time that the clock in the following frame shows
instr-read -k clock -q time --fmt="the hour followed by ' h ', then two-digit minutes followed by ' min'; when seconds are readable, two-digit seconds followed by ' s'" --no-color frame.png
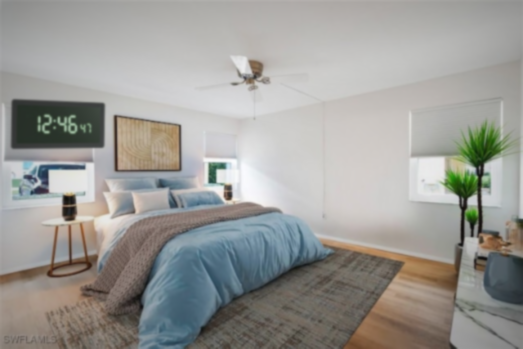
12 h 46 min
